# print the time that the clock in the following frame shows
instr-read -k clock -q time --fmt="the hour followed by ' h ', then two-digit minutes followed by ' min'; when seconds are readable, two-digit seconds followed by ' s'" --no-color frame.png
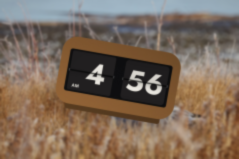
4 h 56 min
